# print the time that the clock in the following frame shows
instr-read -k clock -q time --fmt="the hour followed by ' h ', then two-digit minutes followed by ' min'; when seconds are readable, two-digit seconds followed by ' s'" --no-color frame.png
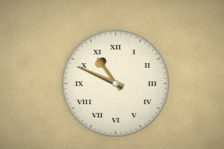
10 h 49 min
